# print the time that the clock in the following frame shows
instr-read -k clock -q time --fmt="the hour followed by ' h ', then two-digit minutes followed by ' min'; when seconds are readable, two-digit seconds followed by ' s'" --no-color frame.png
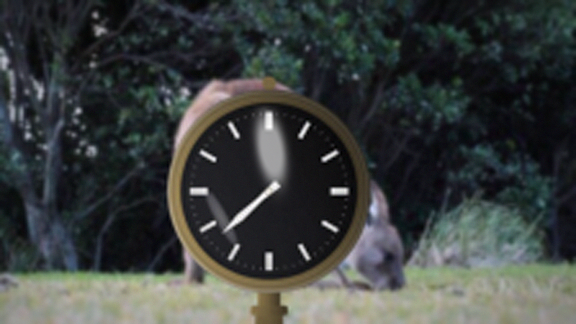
7 h 38 min
